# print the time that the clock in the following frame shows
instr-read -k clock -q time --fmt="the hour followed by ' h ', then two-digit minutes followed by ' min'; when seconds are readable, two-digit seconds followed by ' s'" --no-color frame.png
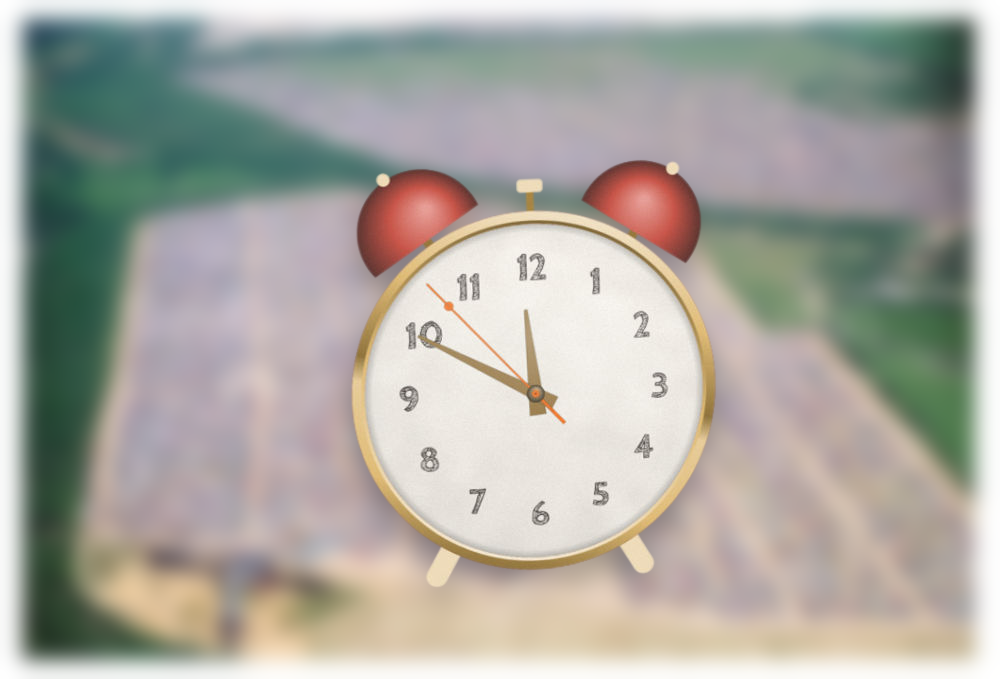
11 h 49 min 53 s
